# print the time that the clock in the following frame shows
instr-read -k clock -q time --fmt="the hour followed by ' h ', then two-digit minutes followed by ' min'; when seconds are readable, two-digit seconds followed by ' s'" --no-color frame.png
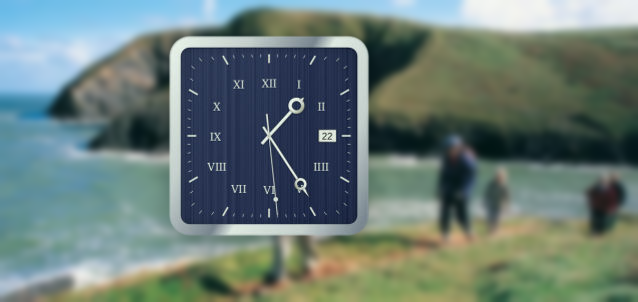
1 h 24 min 29 s
